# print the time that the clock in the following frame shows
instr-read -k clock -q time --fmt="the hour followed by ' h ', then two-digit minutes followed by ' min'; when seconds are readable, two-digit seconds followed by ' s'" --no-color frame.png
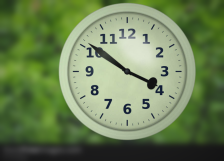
3 h 51 min
